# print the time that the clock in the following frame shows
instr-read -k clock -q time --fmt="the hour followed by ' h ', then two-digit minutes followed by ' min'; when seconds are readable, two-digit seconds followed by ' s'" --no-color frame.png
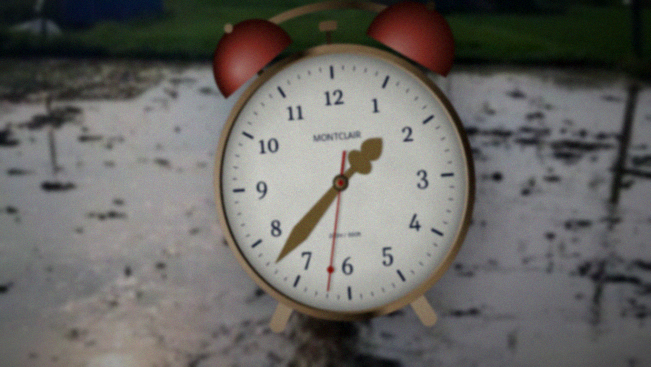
1 h 37 min 32 s
